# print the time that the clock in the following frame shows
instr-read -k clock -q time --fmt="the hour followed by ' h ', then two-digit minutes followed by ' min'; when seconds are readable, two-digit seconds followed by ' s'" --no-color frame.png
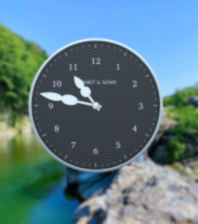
10 h 47 min
